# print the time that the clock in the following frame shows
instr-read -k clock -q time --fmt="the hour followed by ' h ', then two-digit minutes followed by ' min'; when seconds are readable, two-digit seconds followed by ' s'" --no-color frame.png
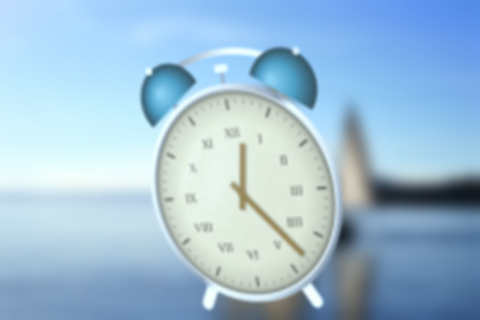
12 h 23 min
